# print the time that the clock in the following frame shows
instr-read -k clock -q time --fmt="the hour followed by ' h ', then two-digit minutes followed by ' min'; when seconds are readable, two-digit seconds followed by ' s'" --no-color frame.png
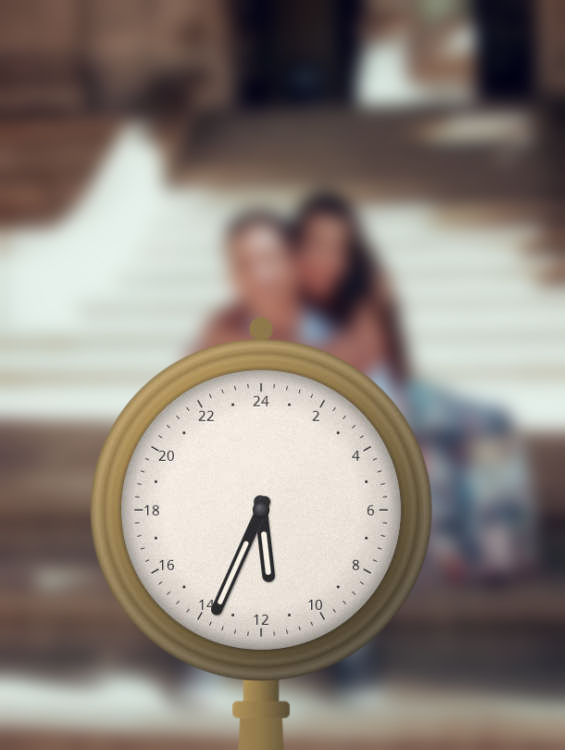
11 h 34 min
